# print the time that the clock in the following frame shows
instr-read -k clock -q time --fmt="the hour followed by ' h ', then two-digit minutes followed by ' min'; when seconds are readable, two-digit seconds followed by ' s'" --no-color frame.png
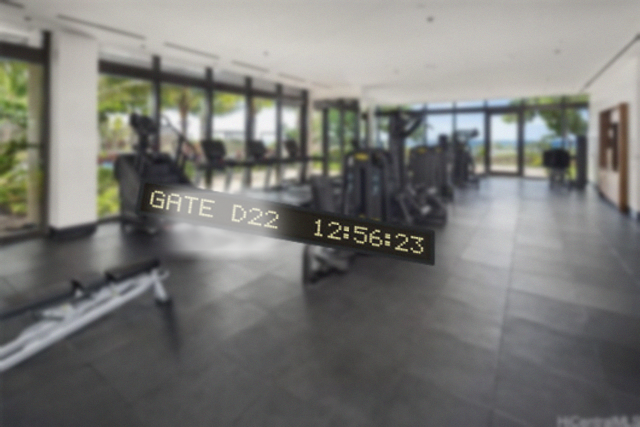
12 h 56 min 23 s
